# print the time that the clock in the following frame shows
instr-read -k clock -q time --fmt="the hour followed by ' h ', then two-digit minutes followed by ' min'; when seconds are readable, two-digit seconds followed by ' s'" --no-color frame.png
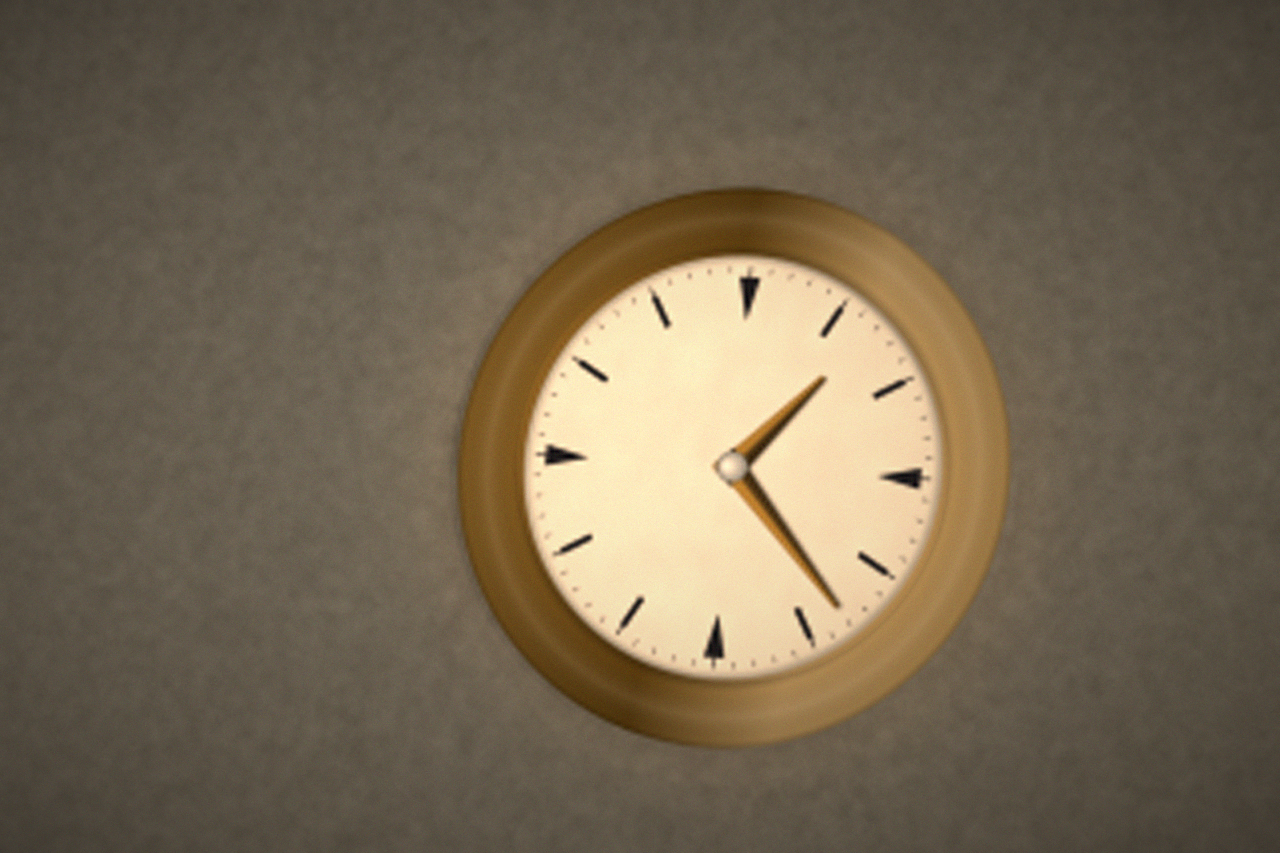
1 h 23 min
